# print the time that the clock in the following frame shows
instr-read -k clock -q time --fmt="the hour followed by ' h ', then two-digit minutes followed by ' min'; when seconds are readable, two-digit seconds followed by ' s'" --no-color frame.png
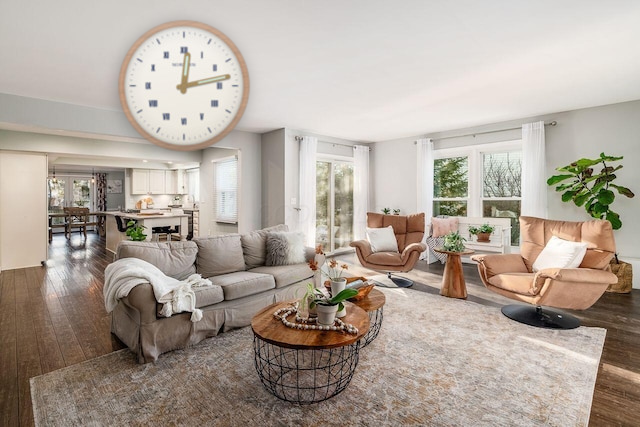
12 h 13 min
